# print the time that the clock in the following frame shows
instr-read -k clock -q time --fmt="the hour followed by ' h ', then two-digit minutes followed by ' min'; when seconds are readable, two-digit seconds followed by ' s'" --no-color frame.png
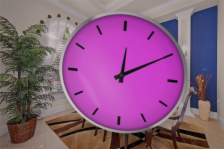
12 h 10 min
